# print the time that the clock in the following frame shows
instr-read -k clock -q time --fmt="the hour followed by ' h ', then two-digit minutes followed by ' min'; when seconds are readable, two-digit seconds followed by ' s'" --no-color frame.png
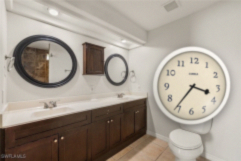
3 h 36 min
